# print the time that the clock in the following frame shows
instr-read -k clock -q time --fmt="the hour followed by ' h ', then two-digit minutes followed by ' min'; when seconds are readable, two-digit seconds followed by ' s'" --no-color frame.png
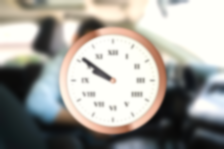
9 h 51 min
